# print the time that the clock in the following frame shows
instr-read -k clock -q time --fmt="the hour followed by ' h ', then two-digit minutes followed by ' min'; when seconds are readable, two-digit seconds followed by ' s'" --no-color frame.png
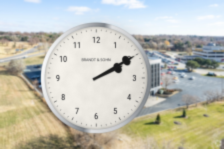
2 h 10 min
